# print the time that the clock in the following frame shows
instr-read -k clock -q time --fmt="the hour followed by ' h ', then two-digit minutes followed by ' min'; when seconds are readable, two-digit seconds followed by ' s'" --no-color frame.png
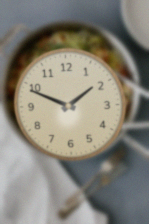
1 h 49 min
